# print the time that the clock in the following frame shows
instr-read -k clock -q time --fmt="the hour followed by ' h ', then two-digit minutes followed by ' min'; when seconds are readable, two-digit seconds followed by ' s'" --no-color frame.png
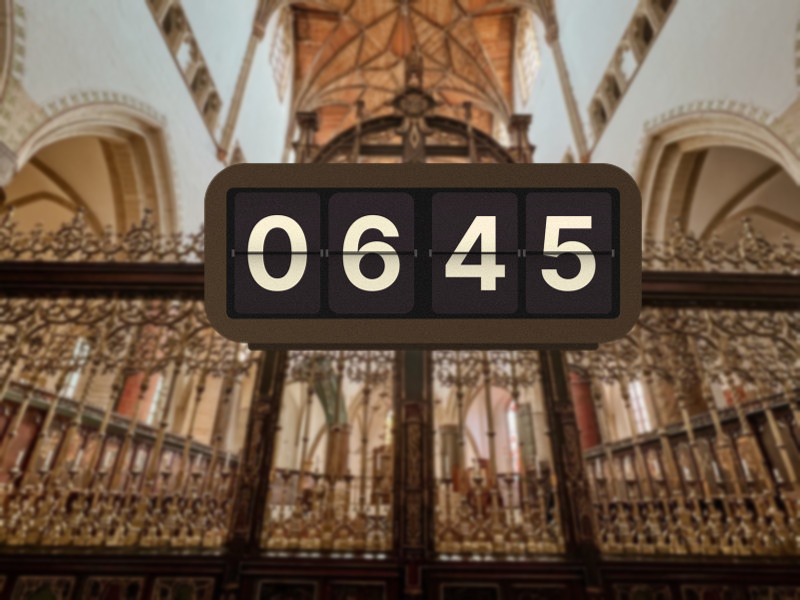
6 h 45 min
